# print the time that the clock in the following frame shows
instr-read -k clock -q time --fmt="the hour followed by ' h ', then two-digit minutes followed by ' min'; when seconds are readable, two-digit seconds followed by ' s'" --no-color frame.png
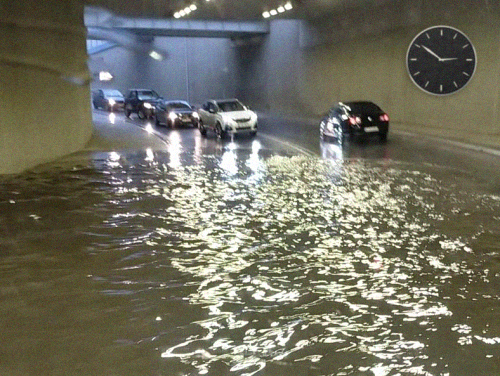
2 h 51 min
